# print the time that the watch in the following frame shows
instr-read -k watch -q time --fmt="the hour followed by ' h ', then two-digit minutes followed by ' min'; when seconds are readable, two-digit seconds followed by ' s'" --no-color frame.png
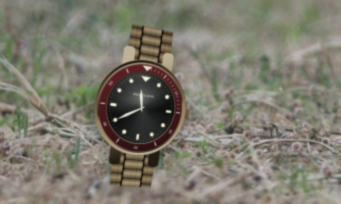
11 h 40 min
